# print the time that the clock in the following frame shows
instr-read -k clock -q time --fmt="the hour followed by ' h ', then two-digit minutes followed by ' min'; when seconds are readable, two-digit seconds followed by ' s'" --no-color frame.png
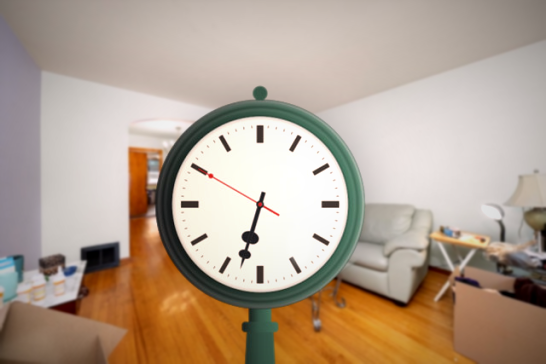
6 h 32 min 50 s
